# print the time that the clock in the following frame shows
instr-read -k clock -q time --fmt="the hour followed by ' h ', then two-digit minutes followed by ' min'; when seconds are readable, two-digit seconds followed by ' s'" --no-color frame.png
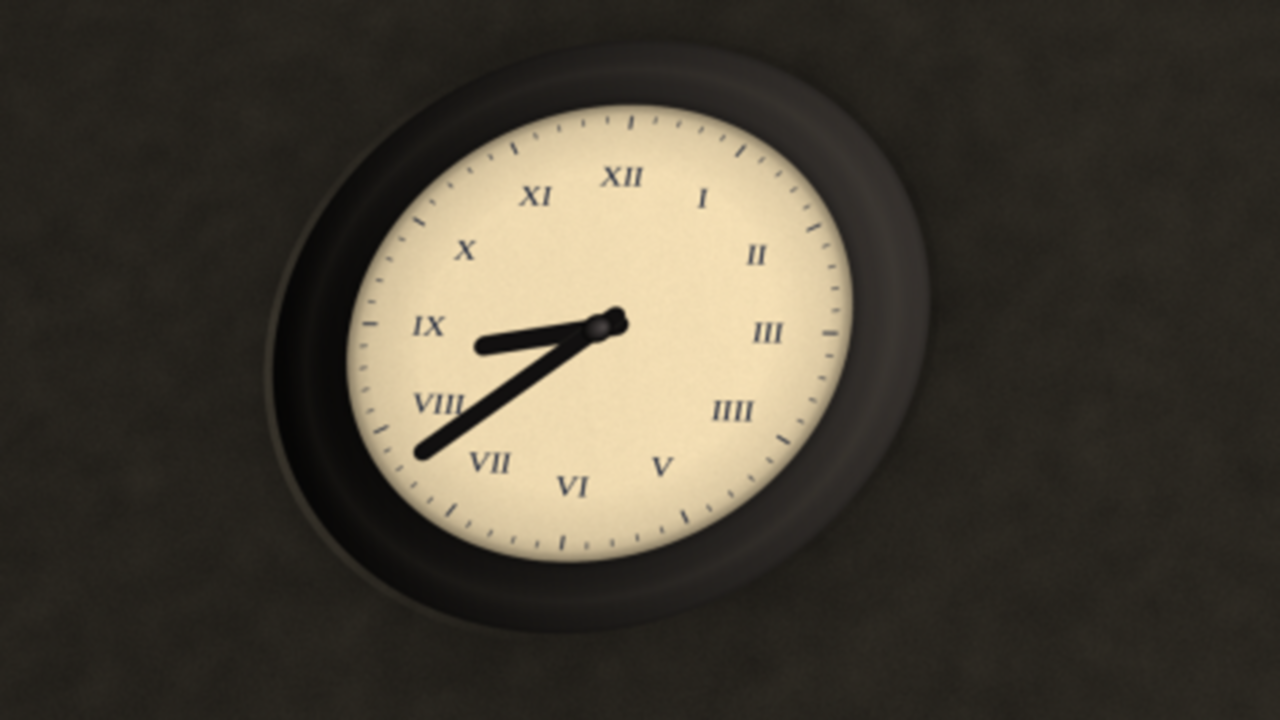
8 h 38 min
